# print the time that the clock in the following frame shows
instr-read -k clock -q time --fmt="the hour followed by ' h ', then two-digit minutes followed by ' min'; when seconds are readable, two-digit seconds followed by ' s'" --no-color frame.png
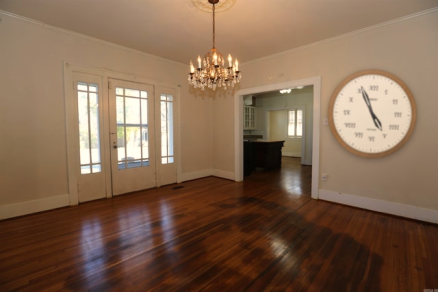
4 h 56 min
